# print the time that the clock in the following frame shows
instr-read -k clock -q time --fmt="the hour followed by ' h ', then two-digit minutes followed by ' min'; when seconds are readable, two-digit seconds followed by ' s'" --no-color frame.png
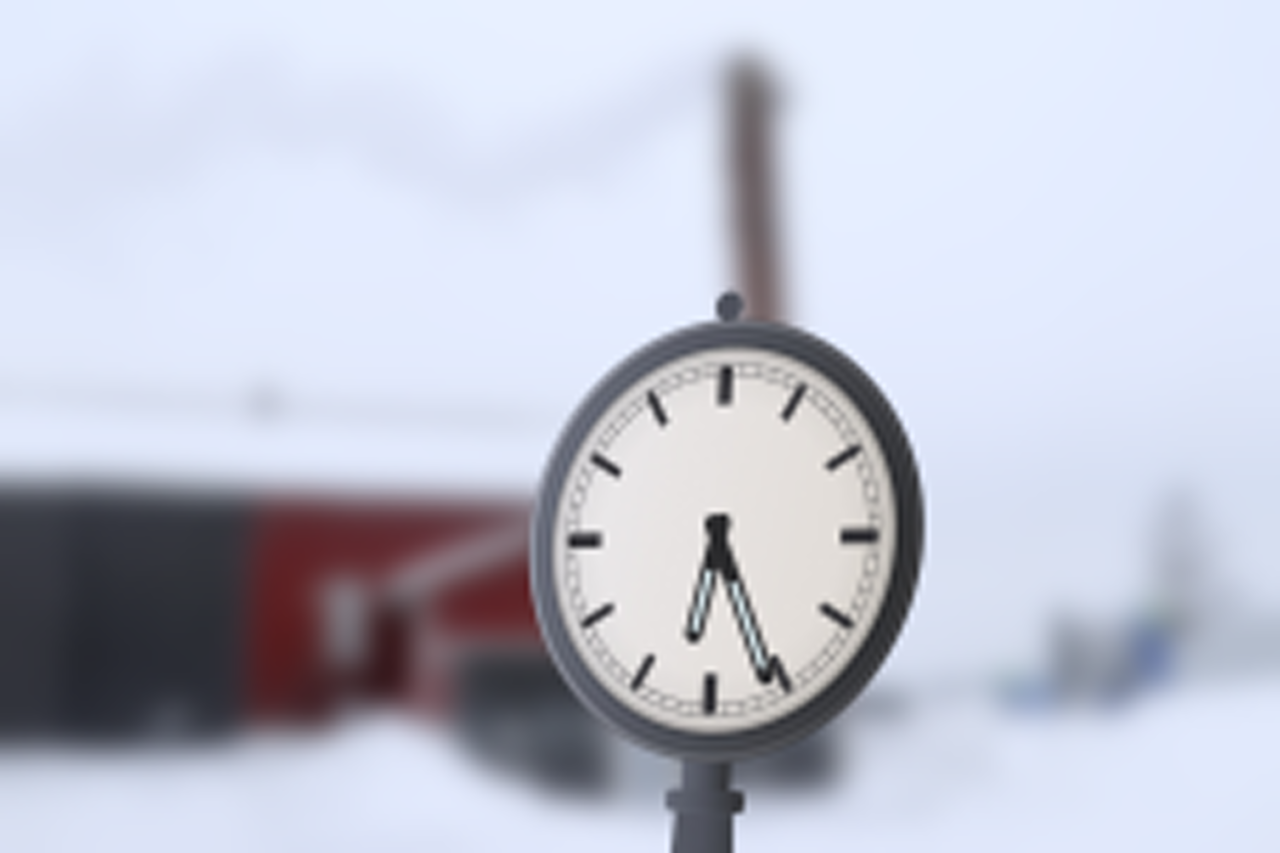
6 h 26 min
